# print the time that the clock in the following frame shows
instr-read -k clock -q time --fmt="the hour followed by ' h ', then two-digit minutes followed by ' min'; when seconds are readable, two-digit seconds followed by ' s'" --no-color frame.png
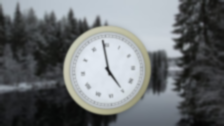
4 h 59 min
